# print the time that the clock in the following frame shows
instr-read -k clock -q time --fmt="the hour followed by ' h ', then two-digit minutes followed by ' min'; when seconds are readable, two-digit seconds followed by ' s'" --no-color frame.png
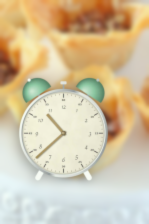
10 h 38 min
